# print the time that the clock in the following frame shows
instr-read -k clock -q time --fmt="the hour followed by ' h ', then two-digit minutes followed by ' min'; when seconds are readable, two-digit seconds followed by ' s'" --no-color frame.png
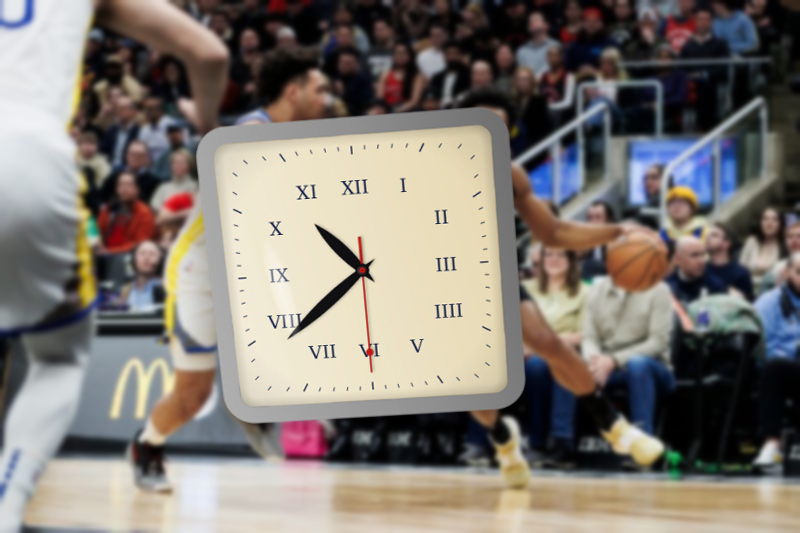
10 h 38 min 30 s
